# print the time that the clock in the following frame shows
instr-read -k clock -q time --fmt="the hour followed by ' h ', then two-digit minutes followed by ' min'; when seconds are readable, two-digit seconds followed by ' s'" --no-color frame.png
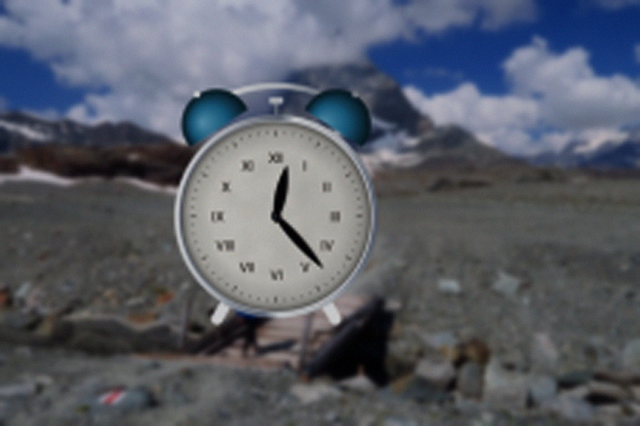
12 h 23 min
